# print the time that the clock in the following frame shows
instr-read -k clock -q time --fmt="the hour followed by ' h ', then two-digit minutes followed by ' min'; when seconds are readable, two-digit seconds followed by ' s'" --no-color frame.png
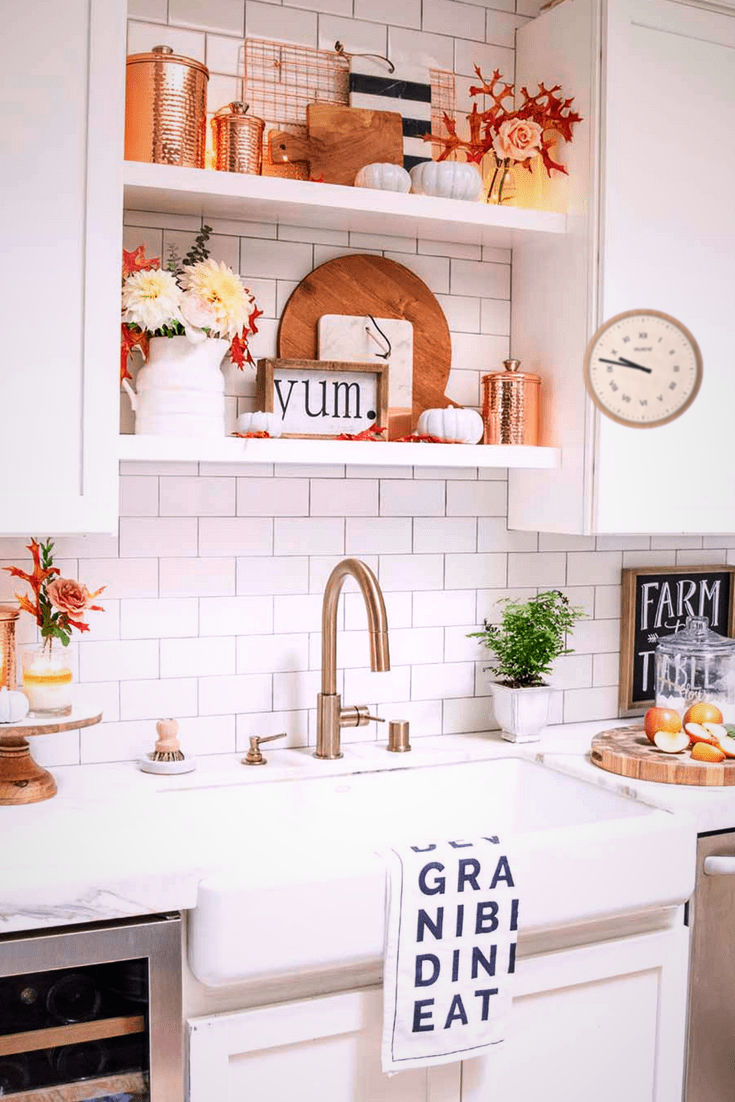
9 h 47 min
